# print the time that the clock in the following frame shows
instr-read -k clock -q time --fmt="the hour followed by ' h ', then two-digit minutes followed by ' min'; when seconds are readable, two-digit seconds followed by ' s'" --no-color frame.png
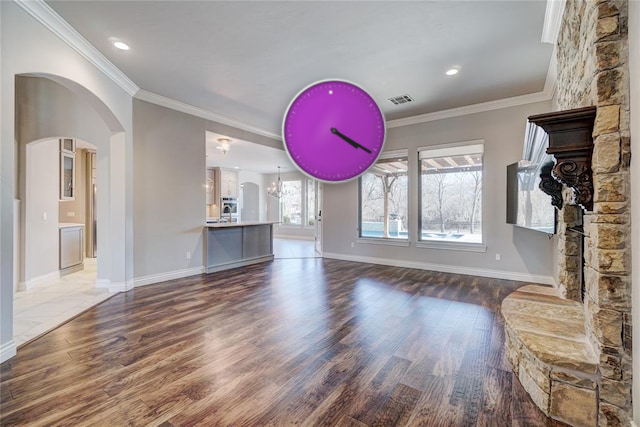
4 h 21 min
